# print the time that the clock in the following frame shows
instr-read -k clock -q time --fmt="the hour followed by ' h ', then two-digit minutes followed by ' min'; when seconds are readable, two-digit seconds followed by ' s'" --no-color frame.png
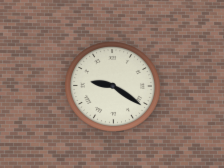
9 h 21 min
